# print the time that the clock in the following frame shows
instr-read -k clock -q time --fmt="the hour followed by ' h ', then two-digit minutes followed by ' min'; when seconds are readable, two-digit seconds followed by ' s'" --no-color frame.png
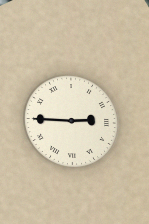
3 h 50 min
